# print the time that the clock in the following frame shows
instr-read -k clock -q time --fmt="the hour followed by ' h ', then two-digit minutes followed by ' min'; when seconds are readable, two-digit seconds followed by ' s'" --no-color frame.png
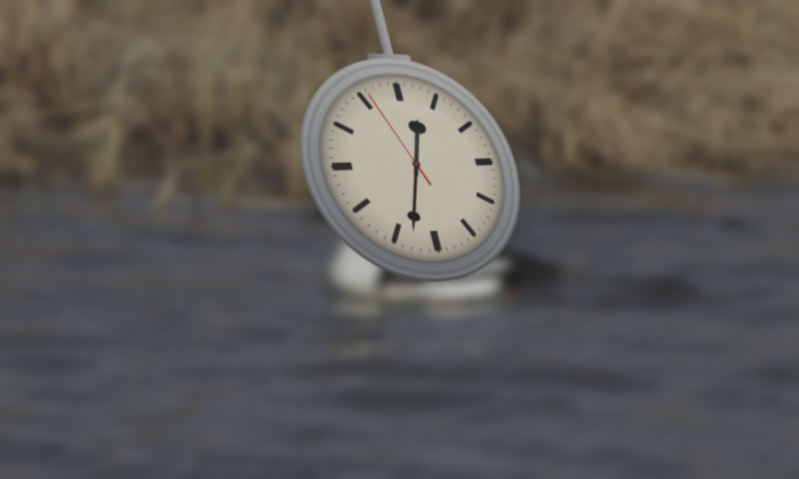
12 h 32 min 56 s
